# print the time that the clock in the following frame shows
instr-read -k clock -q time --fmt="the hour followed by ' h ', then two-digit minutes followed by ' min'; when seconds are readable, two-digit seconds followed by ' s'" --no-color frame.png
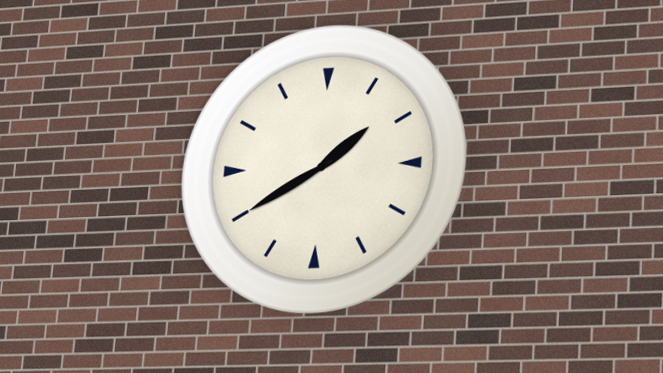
1 h 40 min
